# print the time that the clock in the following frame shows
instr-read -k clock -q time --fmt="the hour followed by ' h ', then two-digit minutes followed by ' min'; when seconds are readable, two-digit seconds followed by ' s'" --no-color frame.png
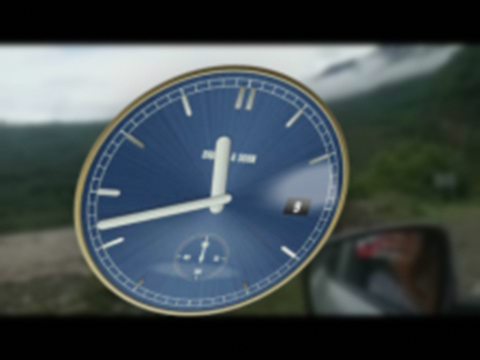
11 h 42 min
